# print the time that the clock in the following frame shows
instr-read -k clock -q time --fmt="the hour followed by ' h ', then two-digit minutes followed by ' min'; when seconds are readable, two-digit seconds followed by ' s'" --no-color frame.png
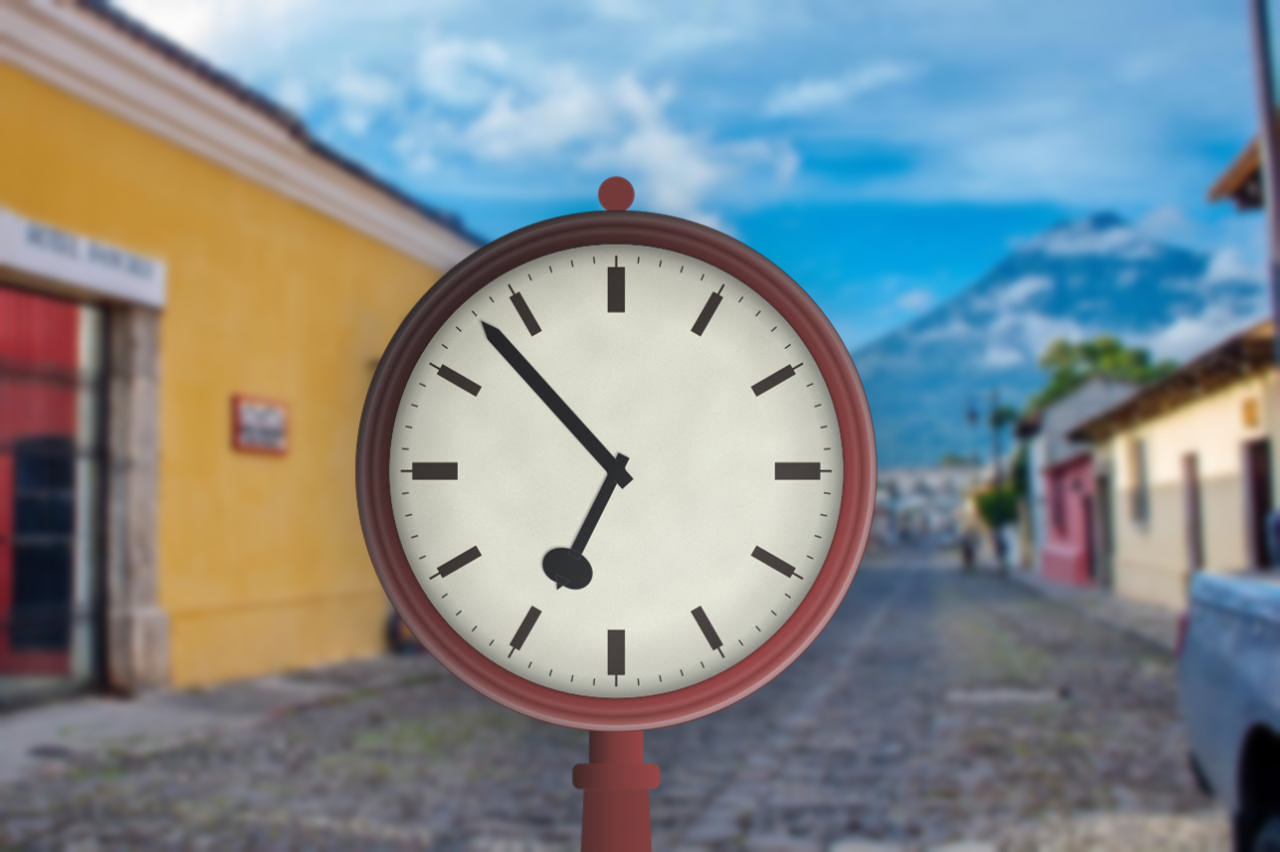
6 h 53 min
